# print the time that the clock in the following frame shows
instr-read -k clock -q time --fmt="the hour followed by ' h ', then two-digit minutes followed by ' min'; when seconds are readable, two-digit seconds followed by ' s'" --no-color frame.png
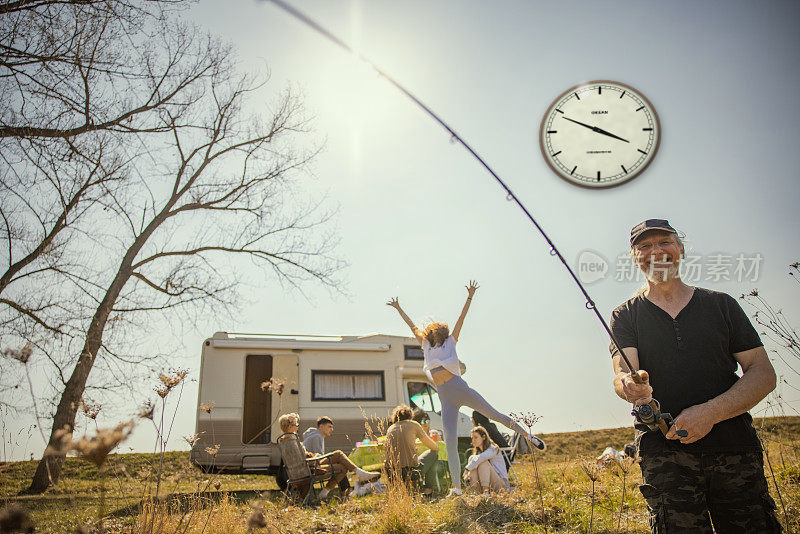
3 h 49 min
